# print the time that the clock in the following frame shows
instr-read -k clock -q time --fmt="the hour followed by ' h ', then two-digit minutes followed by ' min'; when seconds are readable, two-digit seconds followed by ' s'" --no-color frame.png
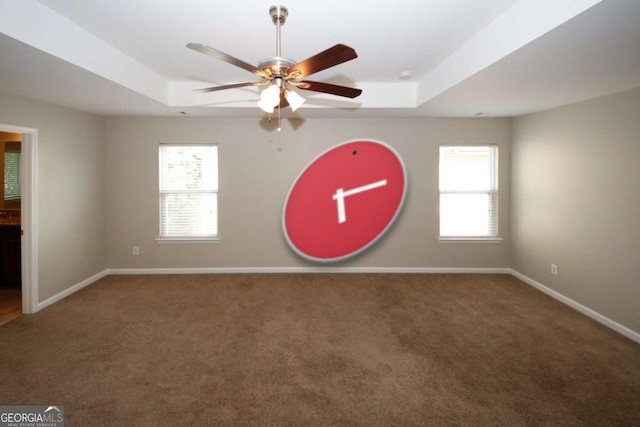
5 h 12 min
